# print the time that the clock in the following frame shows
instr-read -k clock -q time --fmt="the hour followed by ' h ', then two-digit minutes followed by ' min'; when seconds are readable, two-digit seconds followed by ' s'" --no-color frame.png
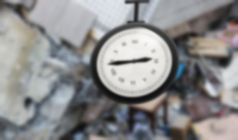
2 h 44 min
